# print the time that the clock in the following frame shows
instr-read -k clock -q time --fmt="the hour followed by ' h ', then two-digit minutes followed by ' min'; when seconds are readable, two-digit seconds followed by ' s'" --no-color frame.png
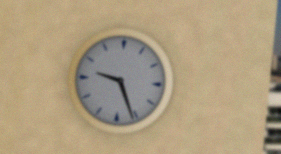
9 h 26 min
